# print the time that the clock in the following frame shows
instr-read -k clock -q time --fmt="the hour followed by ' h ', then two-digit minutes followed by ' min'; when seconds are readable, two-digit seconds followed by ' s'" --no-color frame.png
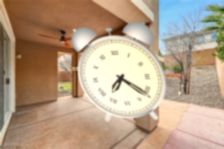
7 h 22 min
